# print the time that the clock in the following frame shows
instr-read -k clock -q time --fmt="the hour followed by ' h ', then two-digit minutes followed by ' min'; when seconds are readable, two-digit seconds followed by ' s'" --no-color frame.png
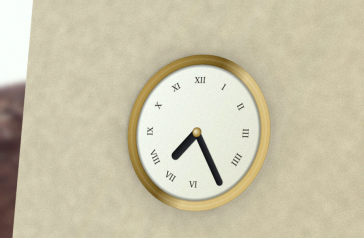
7 h 25 min
